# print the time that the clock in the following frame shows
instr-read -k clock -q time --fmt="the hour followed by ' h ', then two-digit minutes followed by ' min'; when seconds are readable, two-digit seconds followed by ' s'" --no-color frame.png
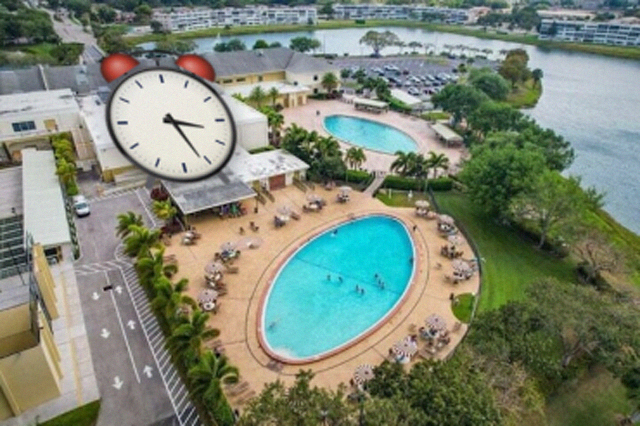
3 h 26 min
